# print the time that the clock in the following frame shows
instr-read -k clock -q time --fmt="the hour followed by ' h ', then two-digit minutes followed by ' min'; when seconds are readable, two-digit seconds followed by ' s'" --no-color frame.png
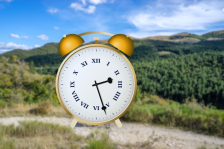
2 h 27 min
